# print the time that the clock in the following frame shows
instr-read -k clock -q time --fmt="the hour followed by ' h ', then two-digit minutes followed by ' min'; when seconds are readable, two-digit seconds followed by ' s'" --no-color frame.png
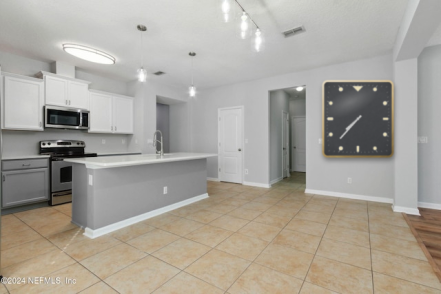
7 h 37 min
